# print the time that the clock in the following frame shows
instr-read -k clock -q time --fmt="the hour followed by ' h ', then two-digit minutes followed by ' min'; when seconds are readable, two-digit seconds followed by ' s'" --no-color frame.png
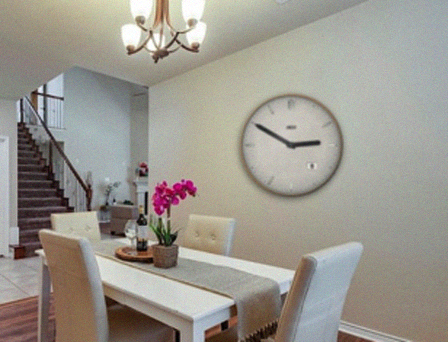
2 h 50 min
